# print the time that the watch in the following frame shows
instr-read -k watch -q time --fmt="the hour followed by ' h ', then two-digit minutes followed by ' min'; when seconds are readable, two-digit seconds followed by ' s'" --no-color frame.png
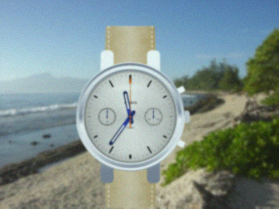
11 h 36 min
